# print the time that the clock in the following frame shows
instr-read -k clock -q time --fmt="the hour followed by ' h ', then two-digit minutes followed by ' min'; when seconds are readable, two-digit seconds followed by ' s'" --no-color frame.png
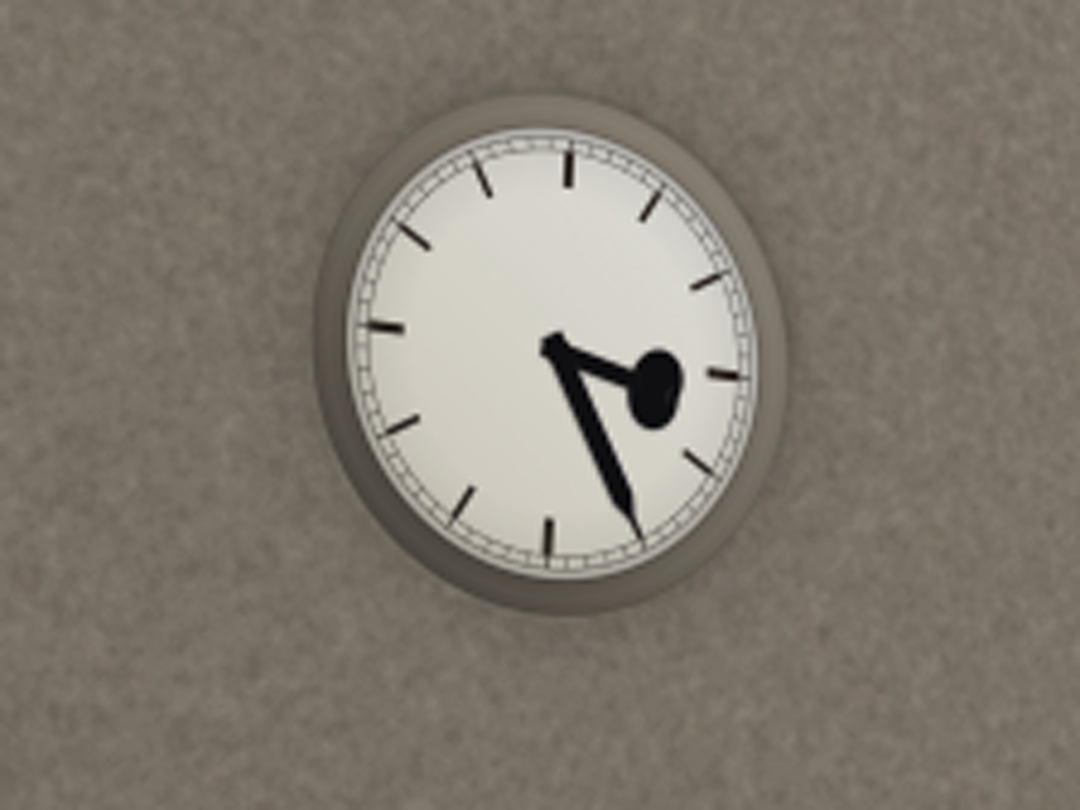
3 h 25 min
